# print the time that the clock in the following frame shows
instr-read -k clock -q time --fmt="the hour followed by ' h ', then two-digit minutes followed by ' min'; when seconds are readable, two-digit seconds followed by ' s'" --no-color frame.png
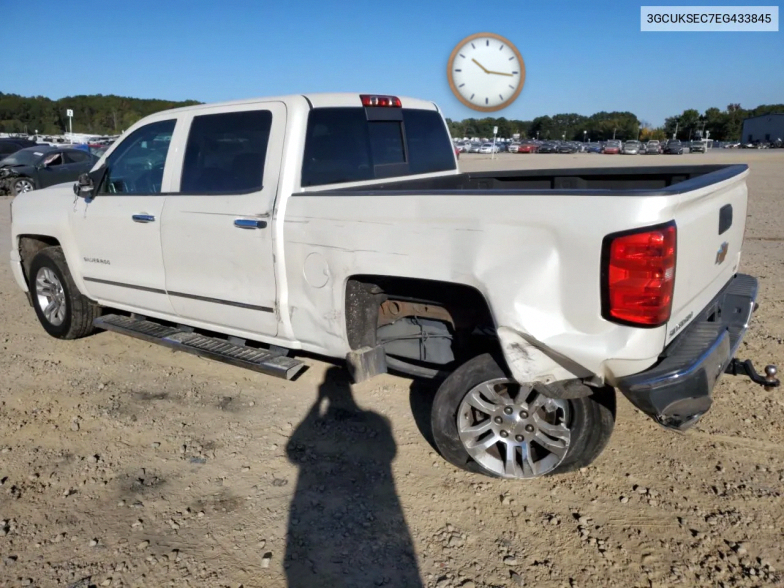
10 h 16 min
